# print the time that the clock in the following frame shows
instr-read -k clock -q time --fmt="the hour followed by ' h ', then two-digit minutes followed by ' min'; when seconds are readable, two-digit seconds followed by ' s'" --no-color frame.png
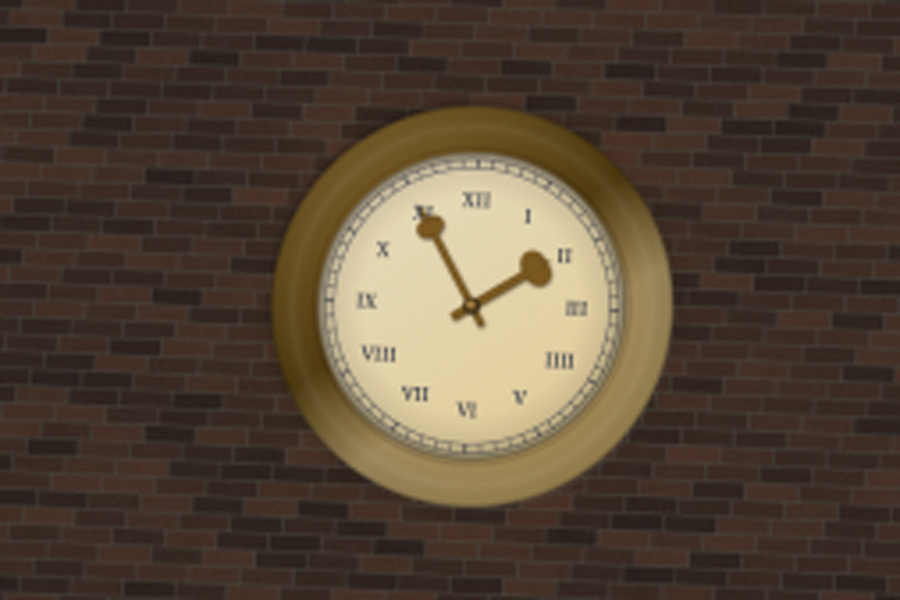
1 h 55 min
